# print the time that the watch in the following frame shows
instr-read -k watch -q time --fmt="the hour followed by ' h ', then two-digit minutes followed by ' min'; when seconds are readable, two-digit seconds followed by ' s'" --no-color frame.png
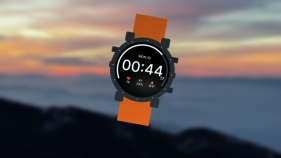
0 h 44 min
